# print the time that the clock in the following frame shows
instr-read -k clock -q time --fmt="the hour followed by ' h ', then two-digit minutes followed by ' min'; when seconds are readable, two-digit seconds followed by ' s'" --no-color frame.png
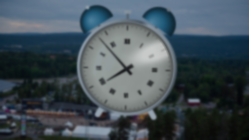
7 h 53 min
